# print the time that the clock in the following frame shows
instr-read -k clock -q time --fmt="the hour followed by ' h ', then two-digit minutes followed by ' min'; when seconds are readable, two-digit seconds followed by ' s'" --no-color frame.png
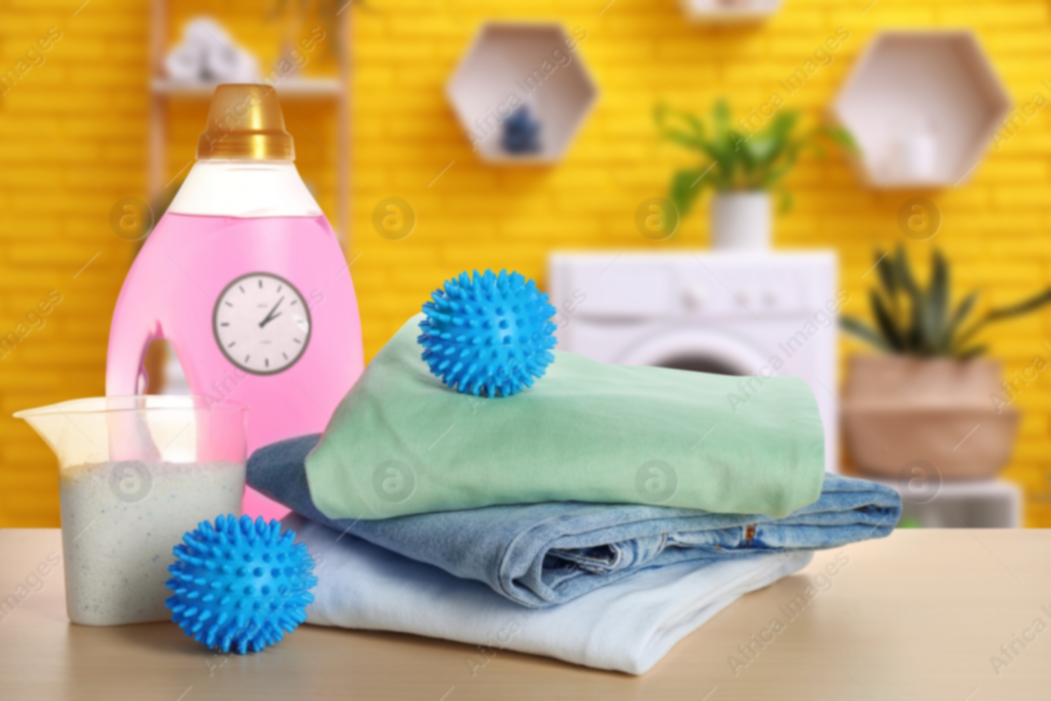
2 h 07 min
